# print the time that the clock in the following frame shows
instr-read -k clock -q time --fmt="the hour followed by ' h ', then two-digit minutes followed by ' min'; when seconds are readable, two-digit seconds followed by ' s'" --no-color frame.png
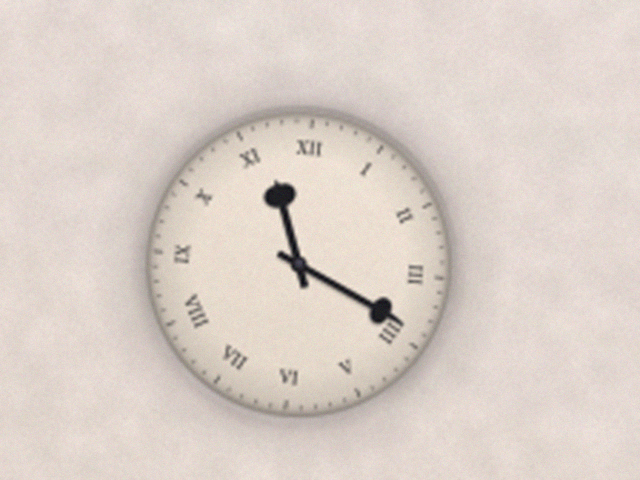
11 h 19 min
